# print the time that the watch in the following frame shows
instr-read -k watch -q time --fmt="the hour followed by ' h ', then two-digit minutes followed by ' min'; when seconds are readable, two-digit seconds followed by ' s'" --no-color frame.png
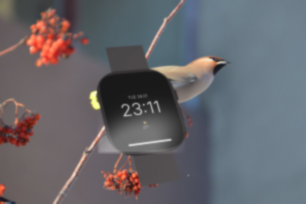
23 h 11 min
